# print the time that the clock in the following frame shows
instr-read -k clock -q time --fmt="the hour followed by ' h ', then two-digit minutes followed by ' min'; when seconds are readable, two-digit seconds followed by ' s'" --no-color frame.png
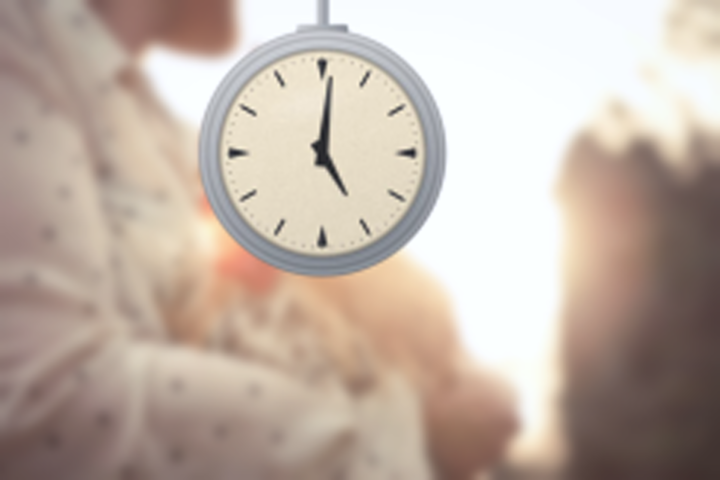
5 h 01 min
